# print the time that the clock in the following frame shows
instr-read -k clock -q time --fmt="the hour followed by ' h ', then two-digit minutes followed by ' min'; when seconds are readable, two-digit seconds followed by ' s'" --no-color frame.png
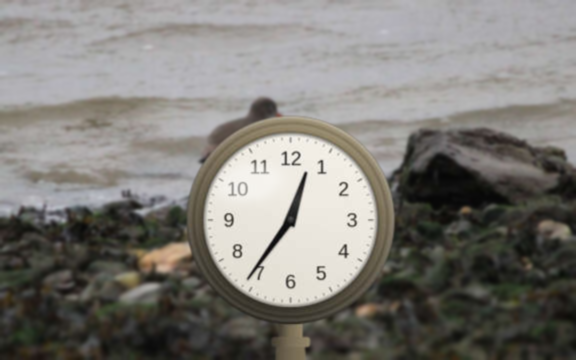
12 h 36 min
